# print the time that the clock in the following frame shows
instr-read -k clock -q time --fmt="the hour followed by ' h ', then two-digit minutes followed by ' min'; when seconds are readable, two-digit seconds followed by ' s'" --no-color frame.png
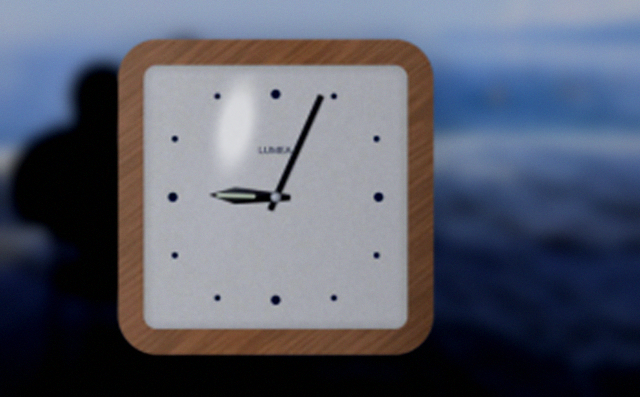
9 h 04 min
